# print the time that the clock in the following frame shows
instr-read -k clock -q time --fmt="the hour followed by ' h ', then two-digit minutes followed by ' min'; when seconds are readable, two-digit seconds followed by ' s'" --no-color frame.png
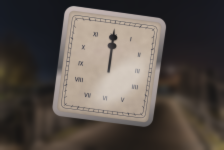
12 h 00 min
